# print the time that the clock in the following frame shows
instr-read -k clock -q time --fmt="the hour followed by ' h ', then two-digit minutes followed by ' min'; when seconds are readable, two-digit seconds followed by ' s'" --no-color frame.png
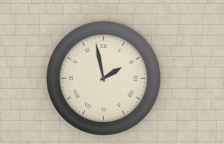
1 h 58 min
